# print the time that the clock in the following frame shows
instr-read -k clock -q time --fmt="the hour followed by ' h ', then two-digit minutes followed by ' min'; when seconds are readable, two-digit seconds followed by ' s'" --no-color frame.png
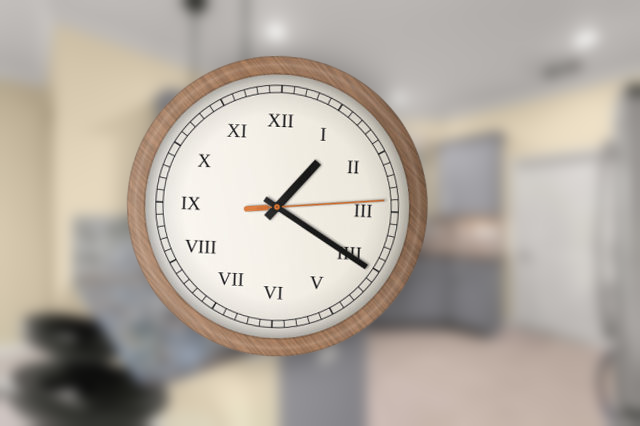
1 h 20 min 14 s
